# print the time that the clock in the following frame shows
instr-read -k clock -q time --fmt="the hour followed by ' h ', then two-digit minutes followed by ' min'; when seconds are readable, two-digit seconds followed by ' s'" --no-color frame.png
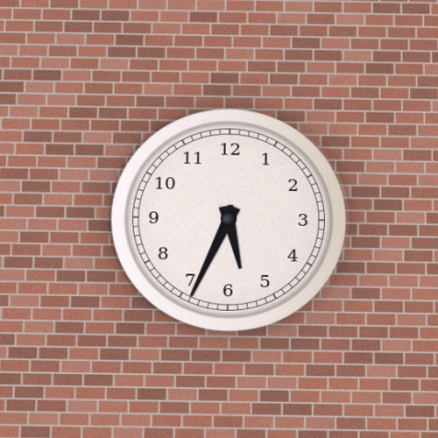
5 h 34 min
